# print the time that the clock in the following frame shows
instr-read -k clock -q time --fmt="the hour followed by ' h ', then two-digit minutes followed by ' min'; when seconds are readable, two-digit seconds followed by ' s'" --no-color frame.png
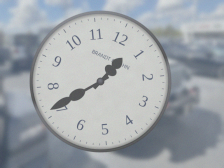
12 h 36 min
